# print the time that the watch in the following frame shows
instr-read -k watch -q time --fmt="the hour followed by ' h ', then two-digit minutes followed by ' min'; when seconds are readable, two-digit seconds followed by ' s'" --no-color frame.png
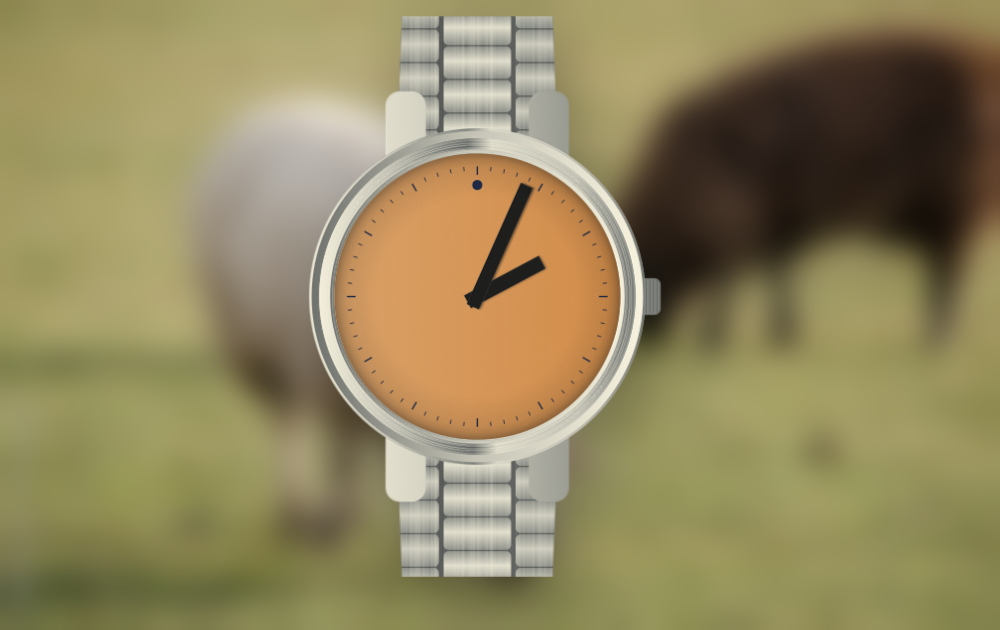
2 h 04 min
